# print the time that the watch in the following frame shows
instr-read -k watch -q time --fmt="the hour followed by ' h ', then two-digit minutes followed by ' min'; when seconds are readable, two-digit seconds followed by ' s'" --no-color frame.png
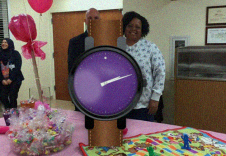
2 h 12 min
